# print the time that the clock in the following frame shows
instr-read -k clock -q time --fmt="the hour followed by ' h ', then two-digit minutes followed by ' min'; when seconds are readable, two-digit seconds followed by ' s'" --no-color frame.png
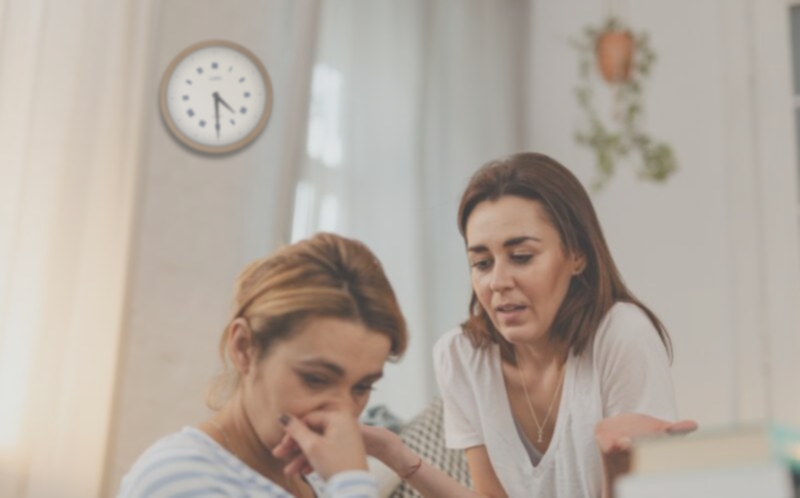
4 h 30 min
